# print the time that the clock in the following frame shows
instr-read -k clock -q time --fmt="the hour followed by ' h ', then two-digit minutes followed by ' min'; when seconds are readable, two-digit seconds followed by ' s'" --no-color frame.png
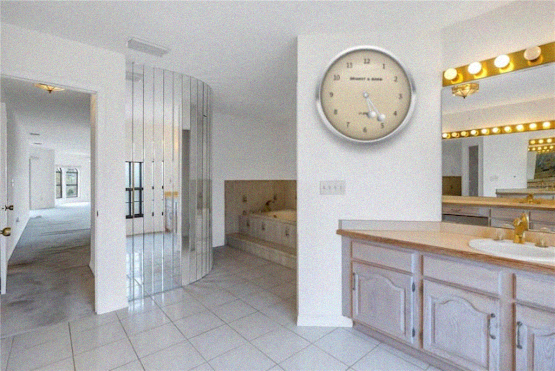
5 h 24 min
